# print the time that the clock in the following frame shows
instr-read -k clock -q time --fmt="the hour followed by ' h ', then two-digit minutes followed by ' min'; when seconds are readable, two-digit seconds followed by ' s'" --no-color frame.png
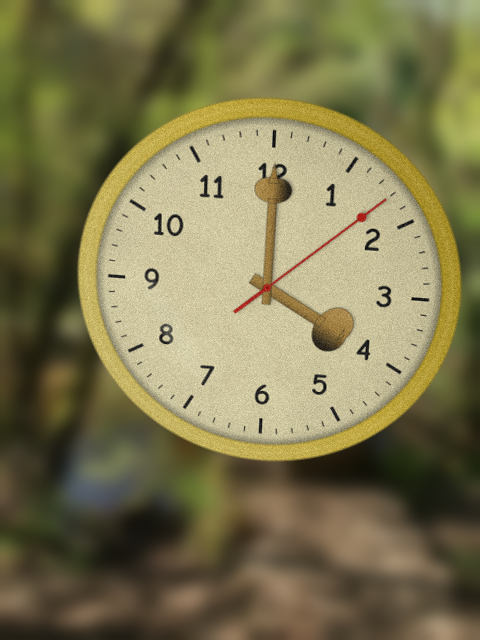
4 h 00 min 08 s
